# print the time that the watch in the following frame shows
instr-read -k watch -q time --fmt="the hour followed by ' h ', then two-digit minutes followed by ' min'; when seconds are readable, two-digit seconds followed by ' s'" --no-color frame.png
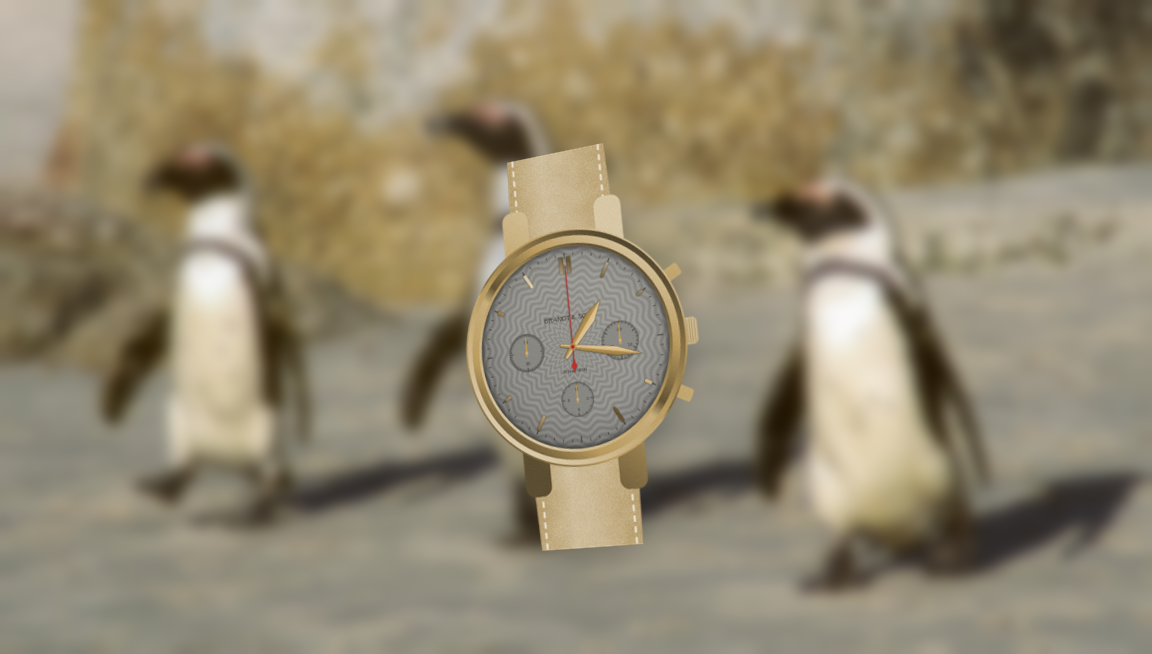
1 h 17 min
